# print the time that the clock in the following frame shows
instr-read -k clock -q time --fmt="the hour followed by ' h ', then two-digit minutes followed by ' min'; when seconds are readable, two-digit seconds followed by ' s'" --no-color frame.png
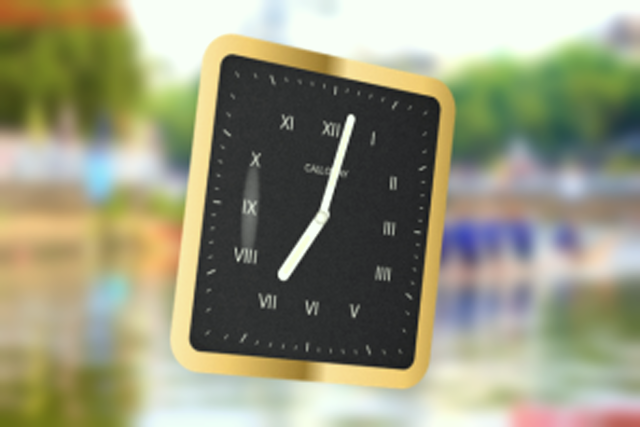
7 h 02 min
